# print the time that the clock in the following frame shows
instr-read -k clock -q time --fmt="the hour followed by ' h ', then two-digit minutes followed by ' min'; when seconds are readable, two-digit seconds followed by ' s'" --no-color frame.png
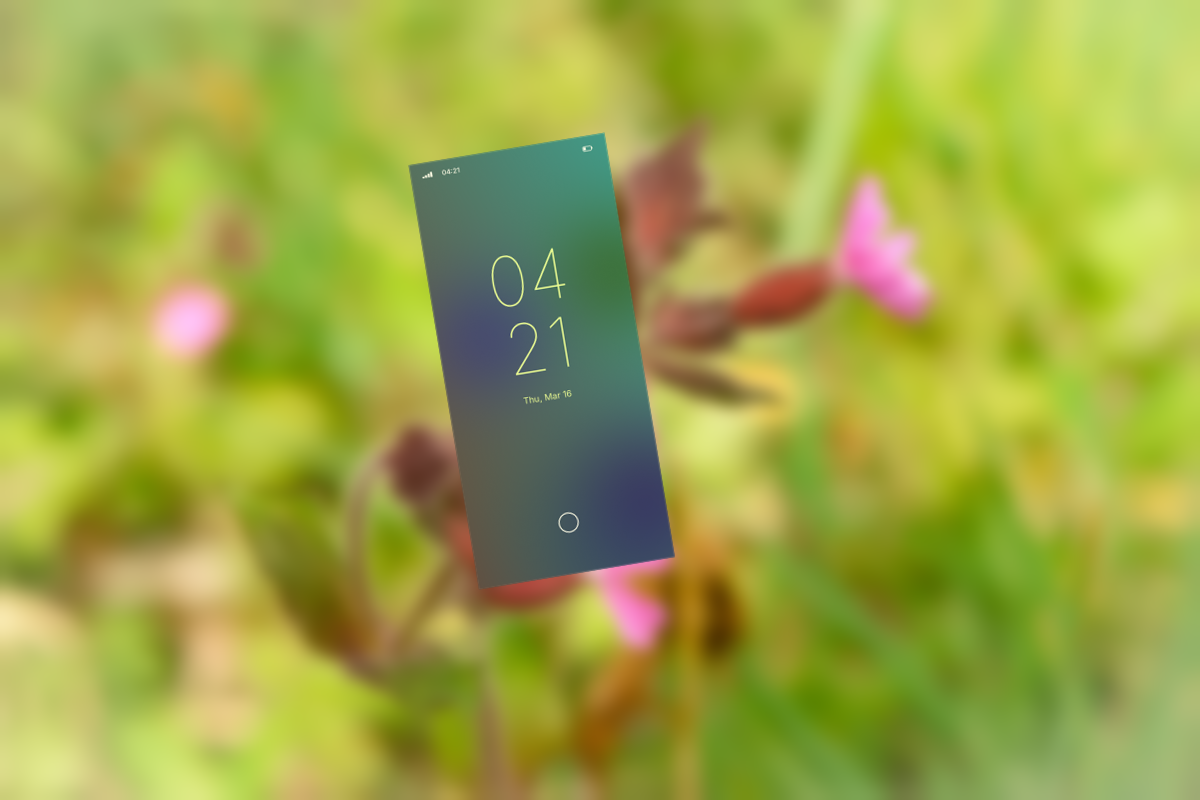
4 h 21 min
